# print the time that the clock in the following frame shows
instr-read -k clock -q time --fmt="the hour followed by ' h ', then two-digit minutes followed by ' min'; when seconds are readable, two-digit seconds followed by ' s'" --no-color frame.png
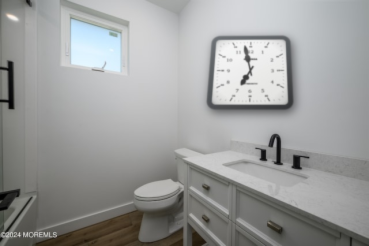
6 h 58 min
